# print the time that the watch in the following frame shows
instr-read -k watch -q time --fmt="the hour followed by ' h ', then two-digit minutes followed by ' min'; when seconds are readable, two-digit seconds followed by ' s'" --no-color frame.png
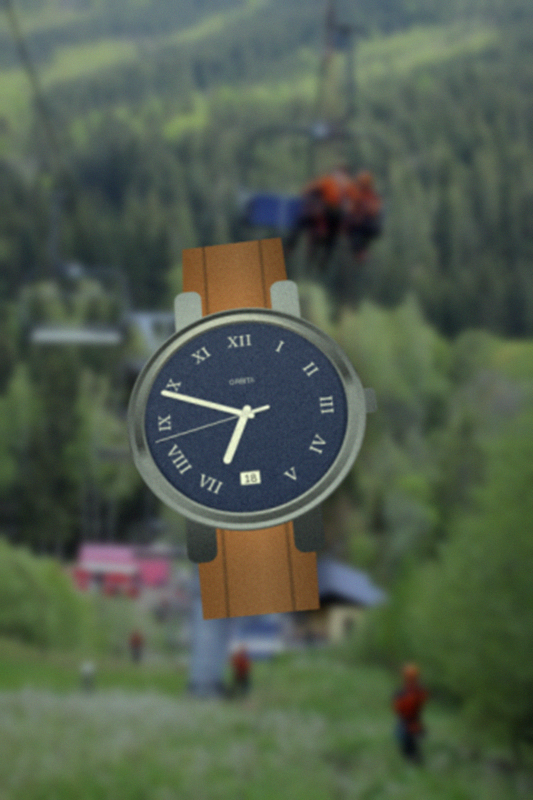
6 h 48 min 43 s
